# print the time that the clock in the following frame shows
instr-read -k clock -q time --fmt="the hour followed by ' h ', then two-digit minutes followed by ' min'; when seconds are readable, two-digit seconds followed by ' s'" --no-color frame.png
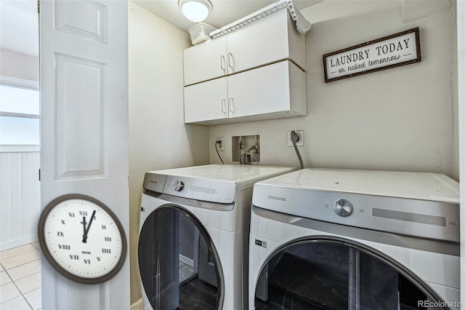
12 h 04 min
